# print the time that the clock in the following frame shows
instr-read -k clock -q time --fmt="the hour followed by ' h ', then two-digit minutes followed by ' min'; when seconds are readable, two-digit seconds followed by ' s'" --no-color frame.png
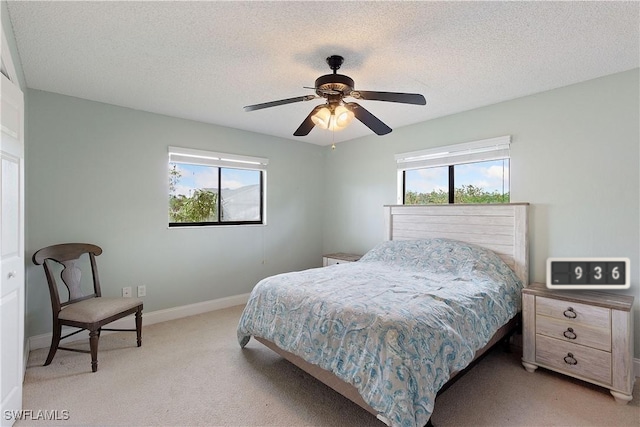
9 h 36 min
